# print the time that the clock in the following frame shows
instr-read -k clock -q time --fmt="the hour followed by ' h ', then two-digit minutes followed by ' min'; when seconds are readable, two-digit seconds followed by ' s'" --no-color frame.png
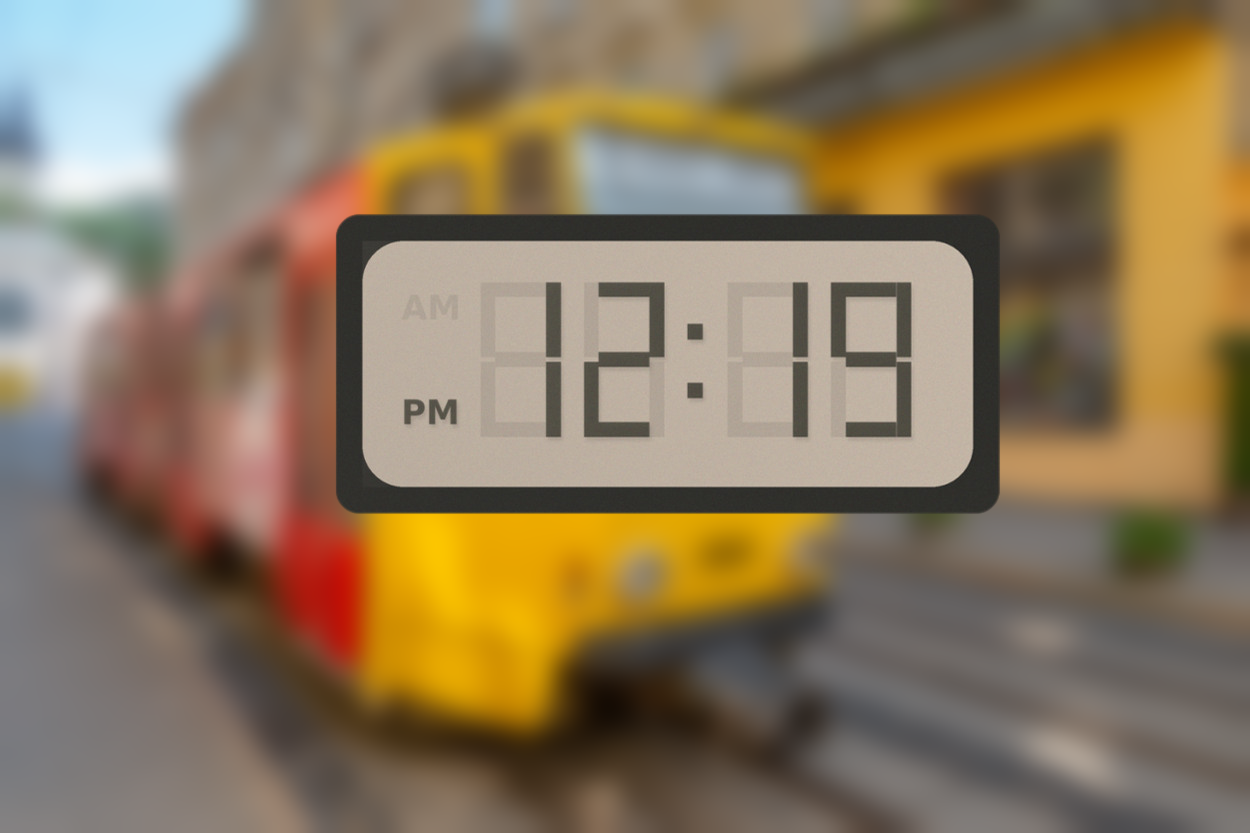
12 h 19 min
